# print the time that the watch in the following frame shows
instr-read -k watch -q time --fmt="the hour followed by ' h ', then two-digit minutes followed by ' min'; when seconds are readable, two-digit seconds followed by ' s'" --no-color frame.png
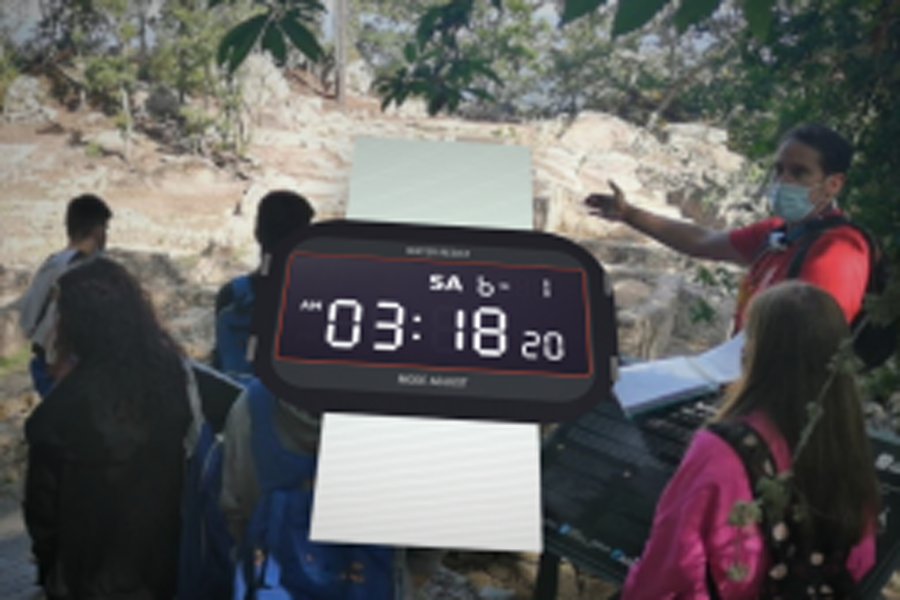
3 h 18 min 20 s
